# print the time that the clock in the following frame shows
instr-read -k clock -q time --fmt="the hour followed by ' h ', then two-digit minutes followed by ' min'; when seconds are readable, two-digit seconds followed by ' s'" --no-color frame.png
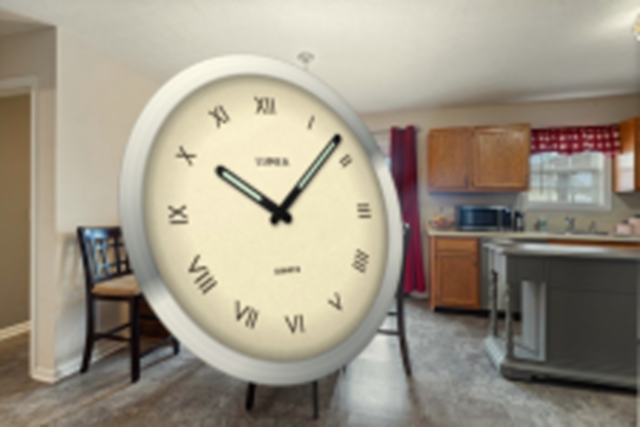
10 h 08 min
